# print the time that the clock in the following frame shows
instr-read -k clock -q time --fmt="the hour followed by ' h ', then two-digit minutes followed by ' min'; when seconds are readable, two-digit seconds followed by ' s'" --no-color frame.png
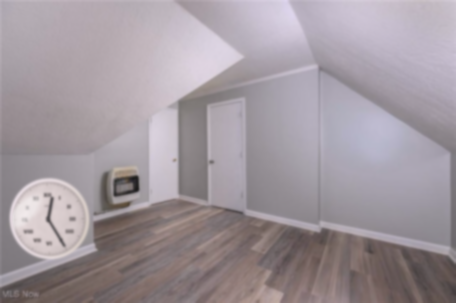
12 h 25 min
